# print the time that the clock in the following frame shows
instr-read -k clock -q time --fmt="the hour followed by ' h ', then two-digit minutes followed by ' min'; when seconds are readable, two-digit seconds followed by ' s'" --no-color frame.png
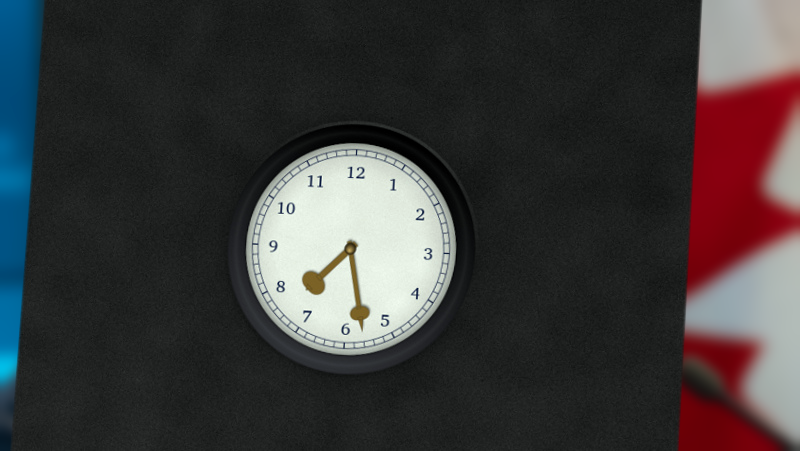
7 h 28 min
